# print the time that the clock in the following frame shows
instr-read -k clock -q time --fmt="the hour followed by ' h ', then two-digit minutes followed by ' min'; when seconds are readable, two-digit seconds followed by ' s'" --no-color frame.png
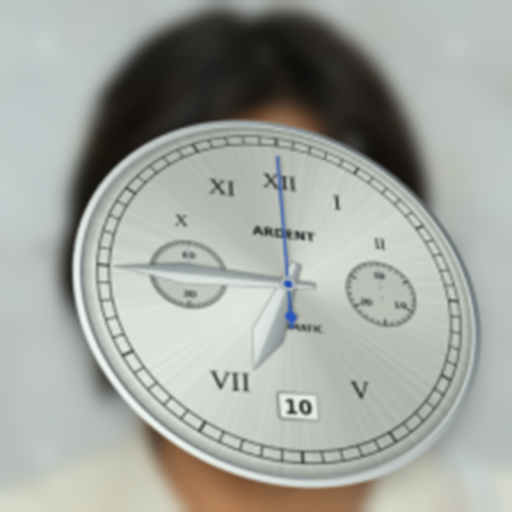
6 h 45 min
